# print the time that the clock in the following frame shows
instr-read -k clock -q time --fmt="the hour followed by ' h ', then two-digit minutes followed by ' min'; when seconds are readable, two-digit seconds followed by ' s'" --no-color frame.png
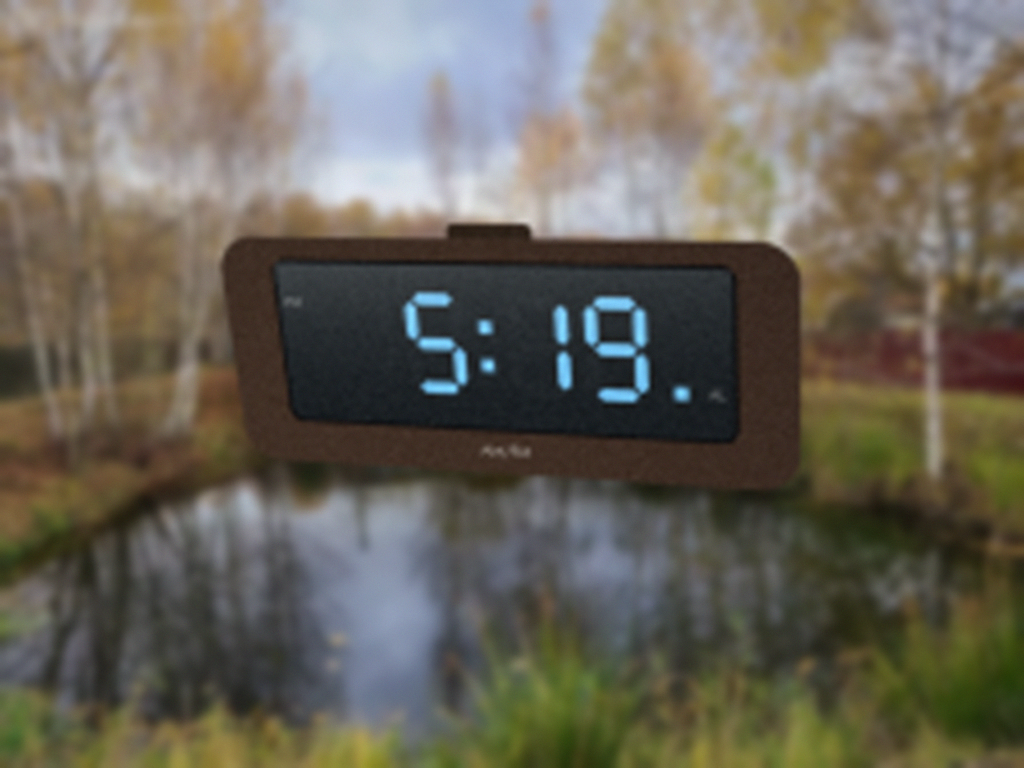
5 h 19 min
